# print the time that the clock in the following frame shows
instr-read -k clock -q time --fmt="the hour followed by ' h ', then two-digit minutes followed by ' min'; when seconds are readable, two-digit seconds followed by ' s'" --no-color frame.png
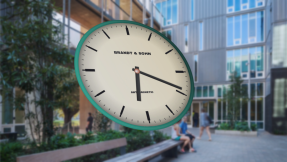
6 h 19 min
